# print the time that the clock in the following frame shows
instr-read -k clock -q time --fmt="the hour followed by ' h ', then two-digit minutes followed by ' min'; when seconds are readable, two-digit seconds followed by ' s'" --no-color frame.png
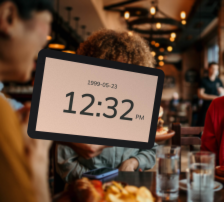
12 h 32 min
